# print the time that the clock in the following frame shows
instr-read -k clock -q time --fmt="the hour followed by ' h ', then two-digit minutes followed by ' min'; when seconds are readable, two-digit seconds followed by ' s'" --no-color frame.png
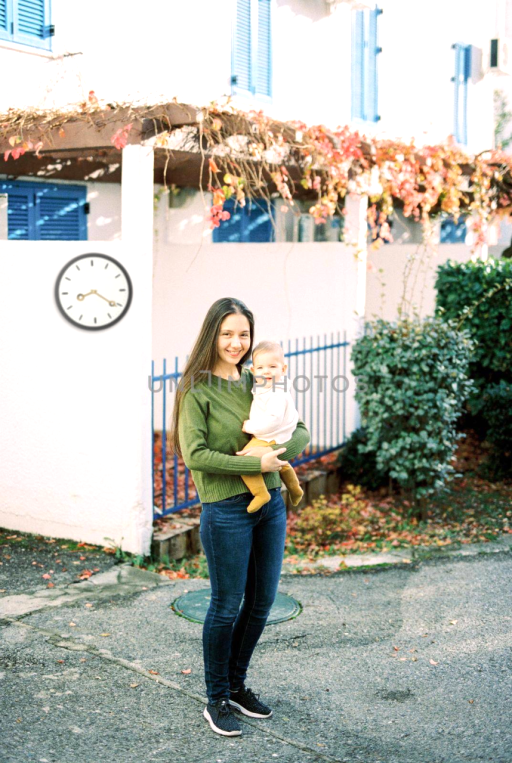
8 h 21 min
